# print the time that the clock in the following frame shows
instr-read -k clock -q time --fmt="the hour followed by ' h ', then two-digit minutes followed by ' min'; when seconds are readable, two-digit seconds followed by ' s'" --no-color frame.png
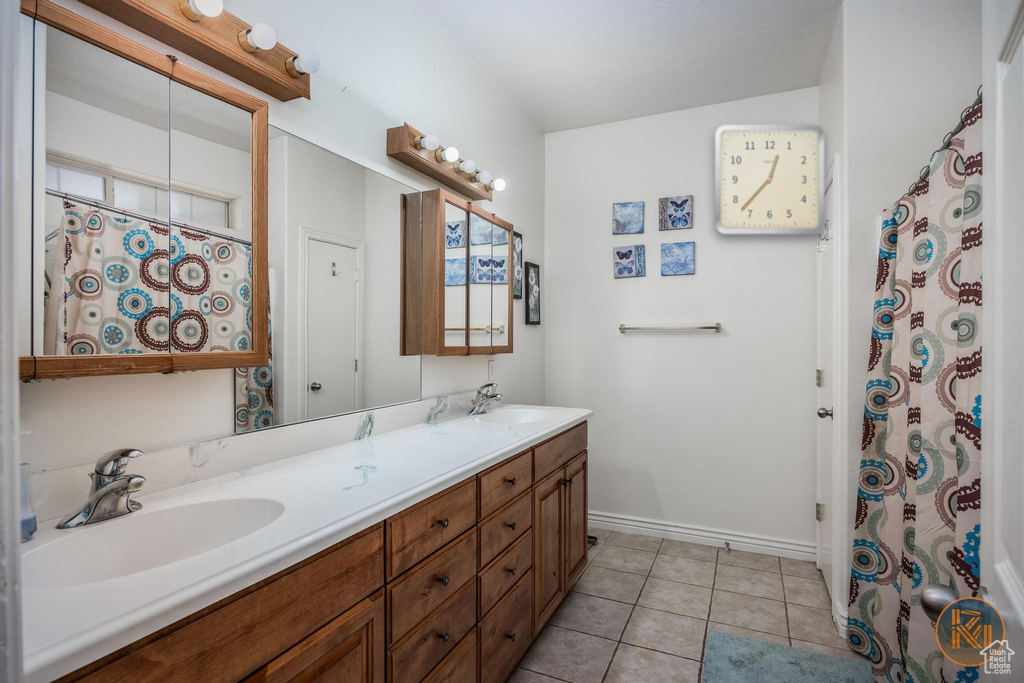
12 h 37 min
